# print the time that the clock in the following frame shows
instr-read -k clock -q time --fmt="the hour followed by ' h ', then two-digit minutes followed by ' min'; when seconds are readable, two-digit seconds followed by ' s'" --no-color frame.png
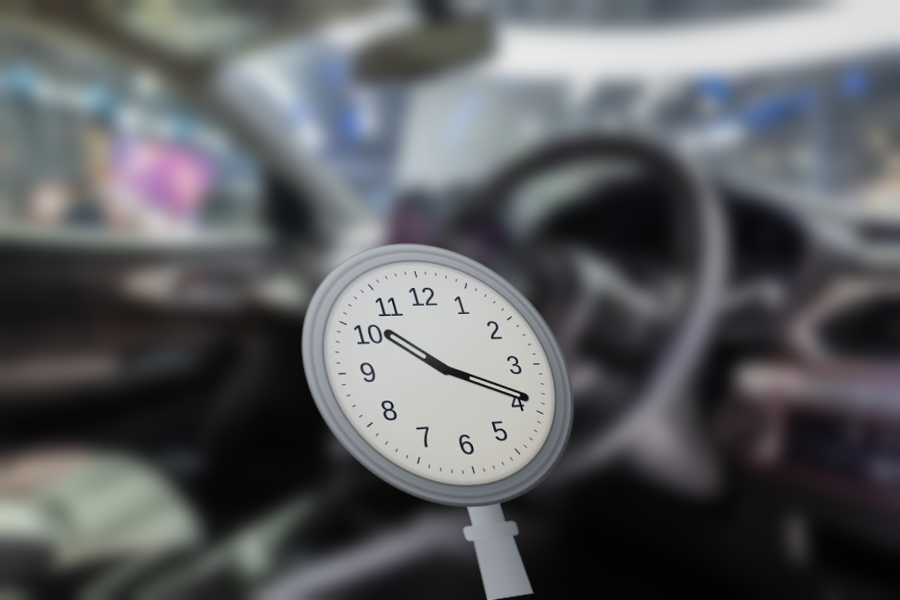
10 h 19 min
